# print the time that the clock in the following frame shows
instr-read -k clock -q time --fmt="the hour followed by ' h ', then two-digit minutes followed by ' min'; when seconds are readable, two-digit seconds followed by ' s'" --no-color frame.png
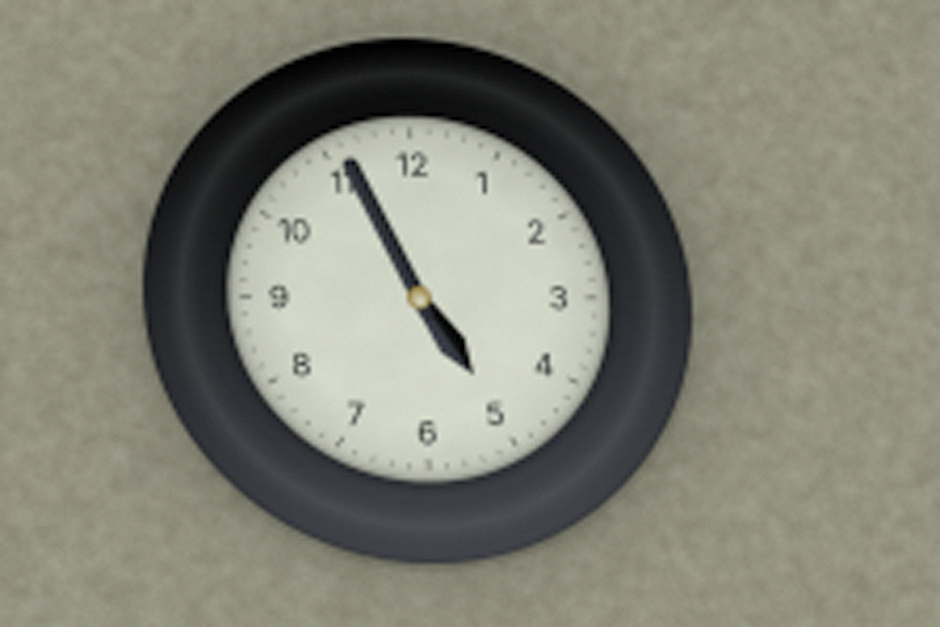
4 h 56 min
